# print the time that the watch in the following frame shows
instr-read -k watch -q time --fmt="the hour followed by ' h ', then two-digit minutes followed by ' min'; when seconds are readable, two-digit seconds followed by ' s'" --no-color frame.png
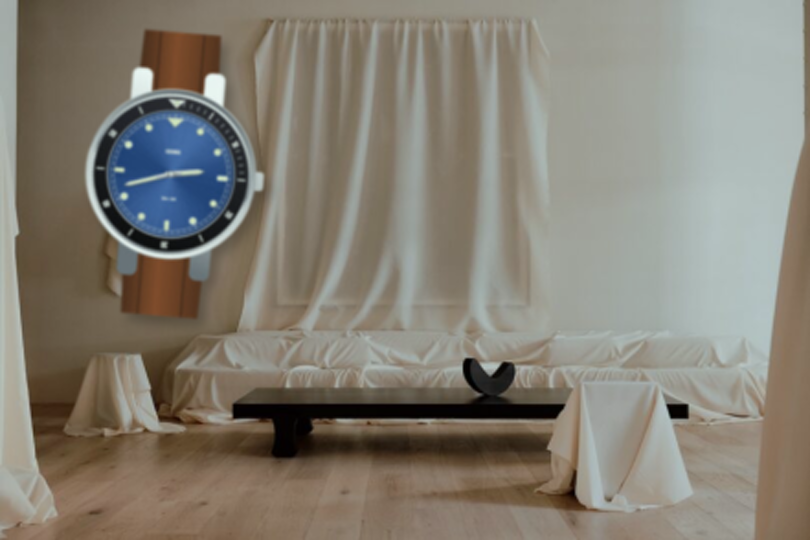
2 h 42 min
